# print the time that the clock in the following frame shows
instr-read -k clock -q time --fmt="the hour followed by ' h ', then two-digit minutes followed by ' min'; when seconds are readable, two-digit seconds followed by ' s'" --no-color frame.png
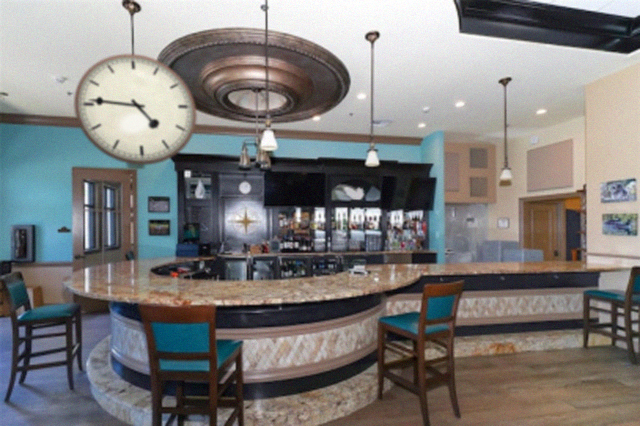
4 h 46 min
